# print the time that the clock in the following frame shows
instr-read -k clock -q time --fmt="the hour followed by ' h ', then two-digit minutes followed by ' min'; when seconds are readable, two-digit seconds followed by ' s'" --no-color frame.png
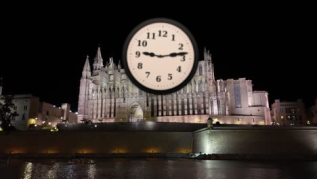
9 h 13 min
